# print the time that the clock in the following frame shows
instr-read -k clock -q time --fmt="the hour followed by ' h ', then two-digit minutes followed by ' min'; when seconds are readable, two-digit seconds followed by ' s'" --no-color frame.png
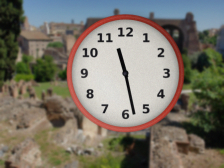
11 h 28 min
